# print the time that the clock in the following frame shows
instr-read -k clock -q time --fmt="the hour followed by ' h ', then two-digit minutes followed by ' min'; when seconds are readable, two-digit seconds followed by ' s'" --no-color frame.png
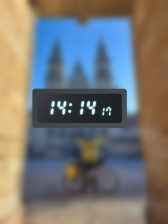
14 h 14 min 17 s
